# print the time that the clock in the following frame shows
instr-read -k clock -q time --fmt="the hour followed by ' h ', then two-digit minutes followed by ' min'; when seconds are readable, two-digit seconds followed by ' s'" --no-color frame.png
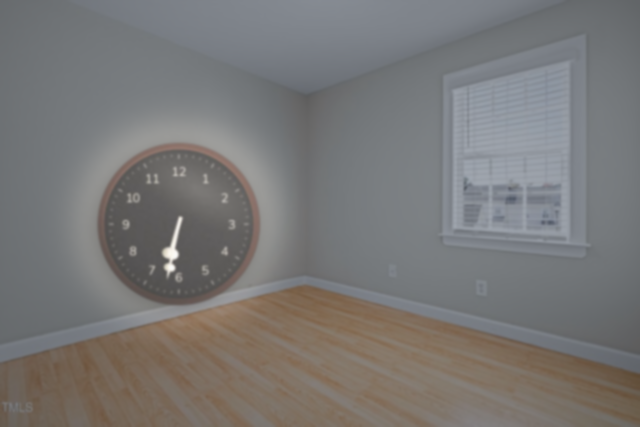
6 h 32 min
